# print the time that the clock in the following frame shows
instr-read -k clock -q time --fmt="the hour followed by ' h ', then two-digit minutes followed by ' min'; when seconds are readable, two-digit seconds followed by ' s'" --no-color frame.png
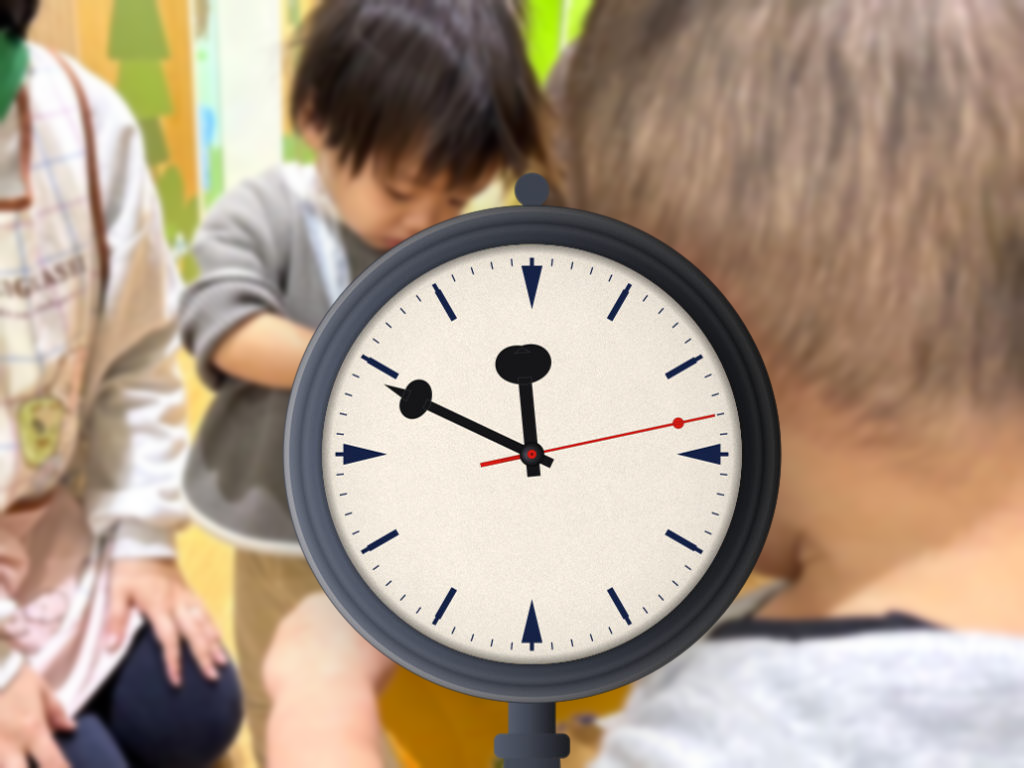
11 h 49 min 13 s
